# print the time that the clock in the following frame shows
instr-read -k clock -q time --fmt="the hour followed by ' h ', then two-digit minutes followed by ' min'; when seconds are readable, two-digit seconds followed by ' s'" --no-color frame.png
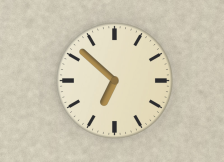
6 h 52 min
